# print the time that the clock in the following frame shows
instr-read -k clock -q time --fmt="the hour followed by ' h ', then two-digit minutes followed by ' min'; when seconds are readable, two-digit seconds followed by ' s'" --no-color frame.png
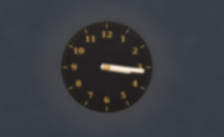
3 h 16 min
